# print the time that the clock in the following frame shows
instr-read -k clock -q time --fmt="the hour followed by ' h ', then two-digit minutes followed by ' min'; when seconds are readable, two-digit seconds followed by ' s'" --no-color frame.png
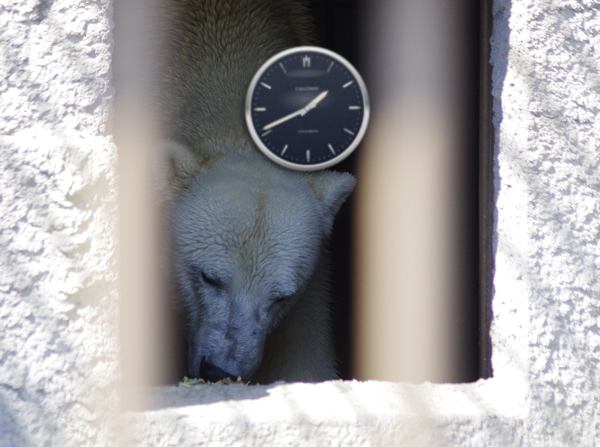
1 h 41 min
